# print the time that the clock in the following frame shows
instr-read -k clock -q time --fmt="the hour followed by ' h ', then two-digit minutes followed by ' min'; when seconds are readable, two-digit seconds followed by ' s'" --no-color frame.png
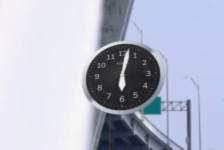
6 h 02 min
